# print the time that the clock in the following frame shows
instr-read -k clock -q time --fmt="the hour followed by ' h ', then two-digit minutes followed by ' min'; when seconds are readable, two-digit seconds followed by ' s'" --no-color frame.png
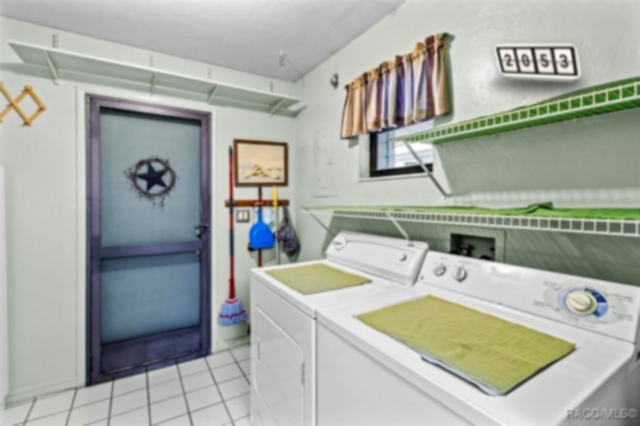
20 h 53 min
